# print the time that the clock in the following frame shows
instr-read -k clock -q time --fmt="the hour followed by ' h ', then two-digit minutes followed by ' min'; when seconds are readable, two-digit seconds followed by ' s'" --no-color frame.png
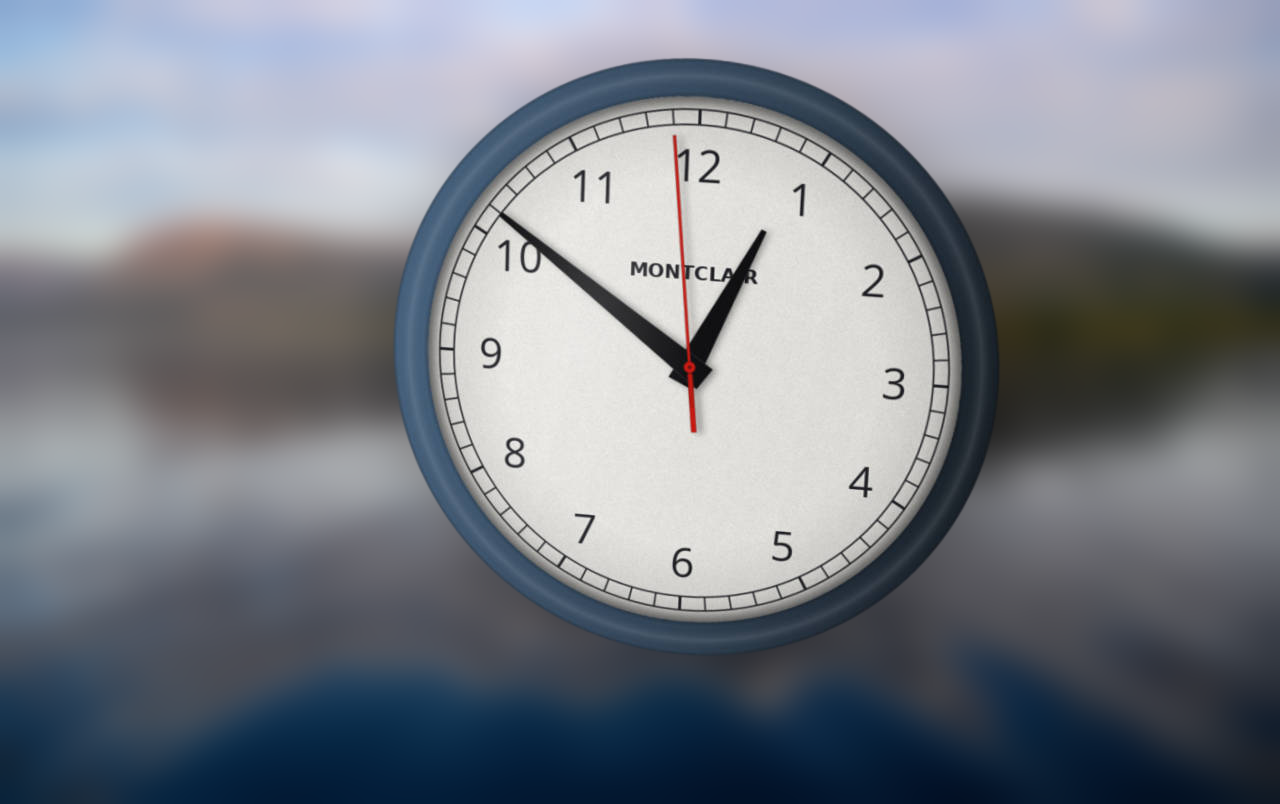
12 h 50 min 59 s
